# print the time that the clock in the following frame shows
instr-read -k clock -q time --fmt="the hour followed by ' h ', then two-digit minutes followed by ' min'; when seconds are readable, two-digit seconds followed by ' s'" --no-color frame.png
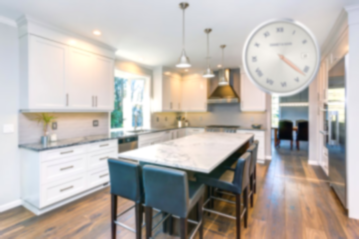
4 h 22 min
